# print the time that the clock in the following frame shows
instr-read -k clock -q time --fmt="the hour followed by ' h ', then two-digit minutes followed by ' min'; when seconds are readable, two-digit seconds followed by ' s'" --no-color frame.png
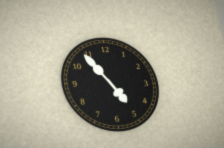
4 h 54 min
